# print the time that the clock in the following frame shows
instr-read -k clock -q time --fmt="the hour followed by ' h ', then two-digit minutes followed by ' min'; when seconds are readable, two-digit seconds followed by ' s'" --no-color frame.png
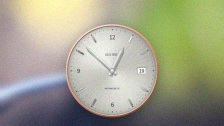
12 h 52 min
